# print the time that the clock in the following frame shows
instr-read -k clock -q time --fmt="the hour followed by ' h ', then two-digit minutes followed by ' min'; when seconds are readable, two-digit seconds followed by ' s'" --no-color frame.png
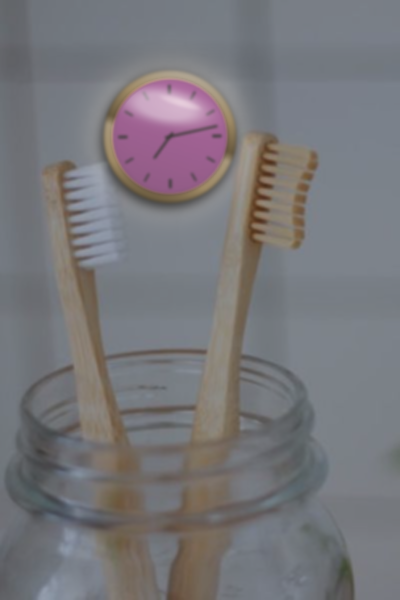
7 h 13 min
